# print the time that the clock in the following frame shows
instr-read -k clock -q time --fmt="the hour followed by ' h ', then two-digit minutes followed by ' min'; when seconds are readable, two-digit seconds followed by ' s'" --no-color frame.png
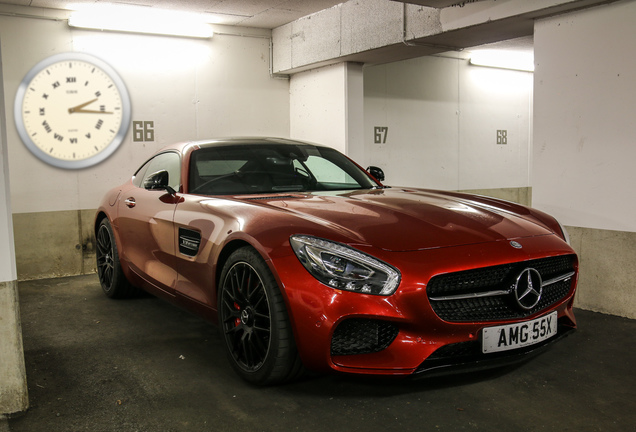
2 h 16 min
